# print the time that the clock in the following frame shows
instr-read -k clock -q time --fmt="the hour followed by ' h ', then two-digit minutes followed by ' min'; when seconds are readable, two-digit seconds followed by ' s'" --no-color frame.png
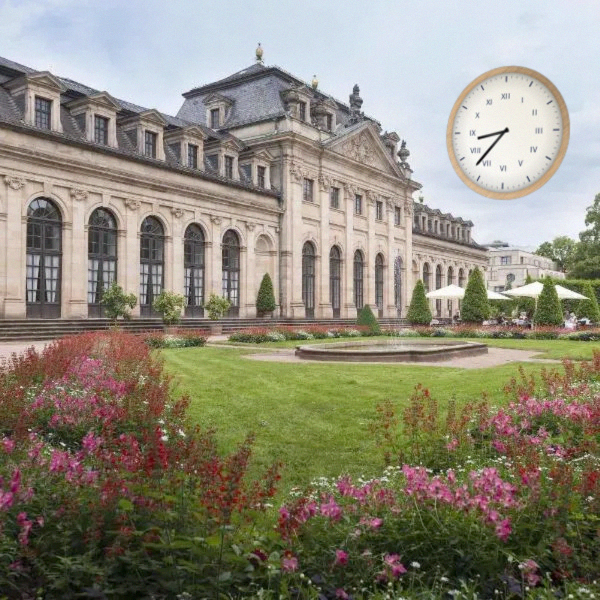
8 h 37 min
